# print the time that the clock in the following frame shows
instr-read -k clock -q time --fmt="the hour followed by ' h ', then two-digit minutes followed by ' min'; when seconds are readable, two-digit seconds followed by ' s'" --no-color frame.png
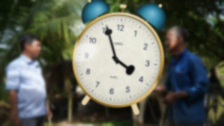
3 h 56 min
